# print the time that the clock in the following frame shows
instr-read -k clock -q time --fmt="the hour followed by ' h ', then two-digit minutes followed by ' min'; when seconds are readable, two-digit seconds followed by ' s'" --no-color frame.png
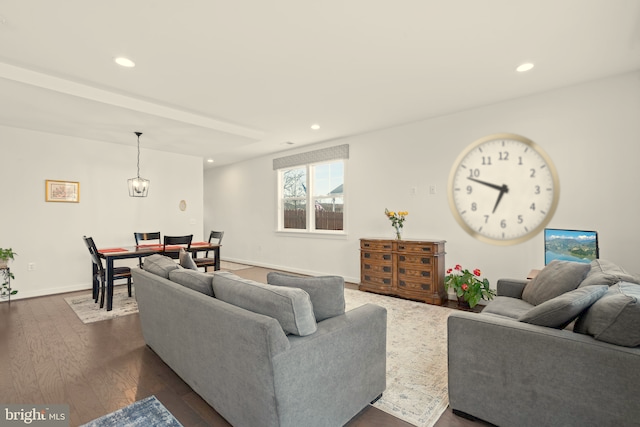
6 h 48 min
